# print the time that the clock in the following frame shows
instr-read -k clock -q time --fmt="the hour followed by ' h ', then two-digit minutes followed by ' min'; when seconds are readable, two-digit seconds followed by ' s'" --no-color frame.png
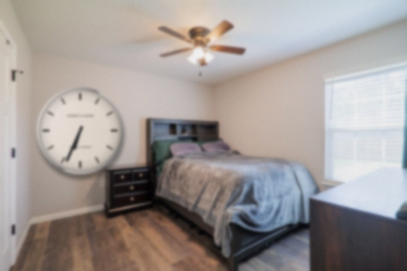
6 h 34 min
